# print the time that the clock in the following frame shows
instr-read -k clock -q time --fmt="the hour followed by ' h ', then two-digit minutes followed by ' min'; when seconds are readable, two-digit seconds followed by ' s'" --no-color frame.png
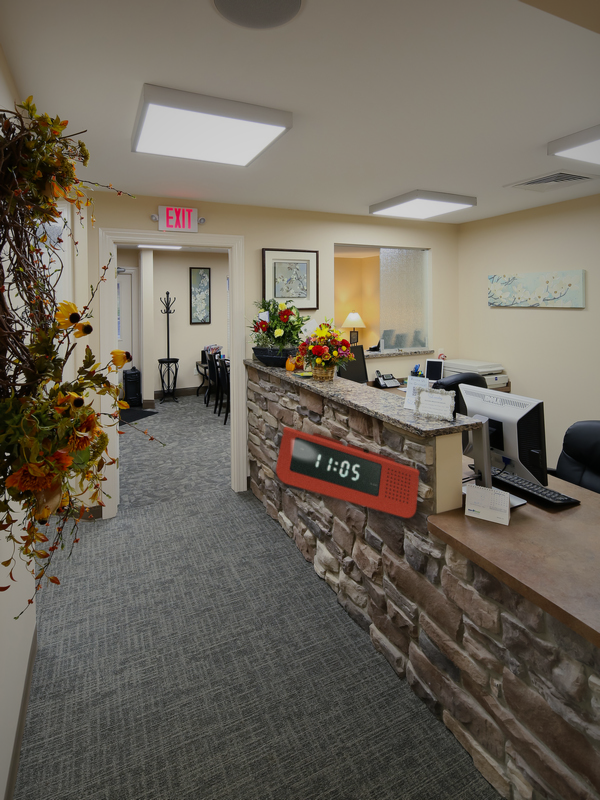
11 h 05 min
